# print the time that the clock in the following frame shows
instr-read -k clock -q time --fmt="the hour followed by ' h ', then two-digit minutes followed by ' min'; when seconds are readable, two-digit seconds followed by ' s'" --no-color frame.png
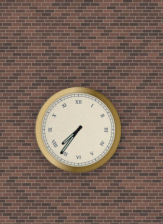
7 h 36 min
